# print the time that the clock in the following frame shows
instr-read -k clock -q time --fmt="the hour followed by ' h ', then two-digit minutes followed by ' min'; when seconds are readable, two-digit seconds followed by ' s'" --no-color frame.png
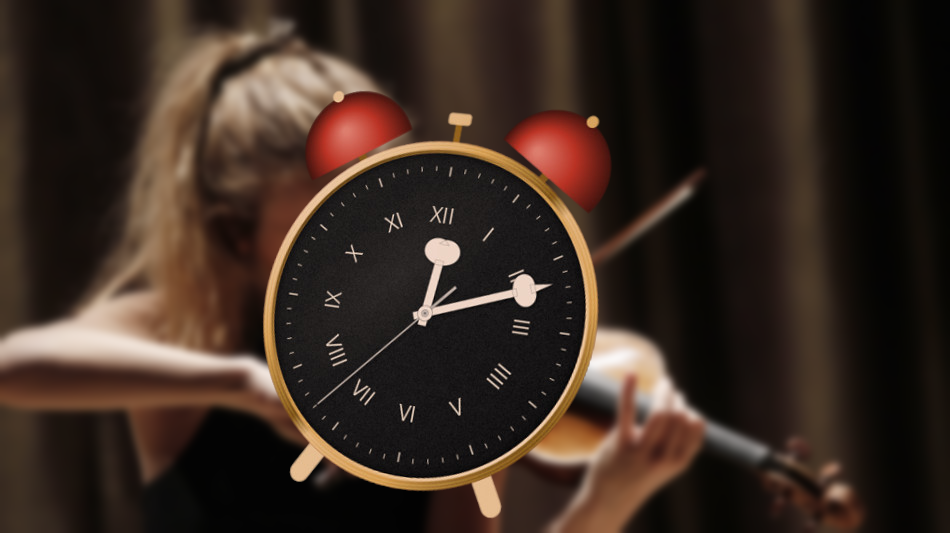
12 h 11 min 37 s
